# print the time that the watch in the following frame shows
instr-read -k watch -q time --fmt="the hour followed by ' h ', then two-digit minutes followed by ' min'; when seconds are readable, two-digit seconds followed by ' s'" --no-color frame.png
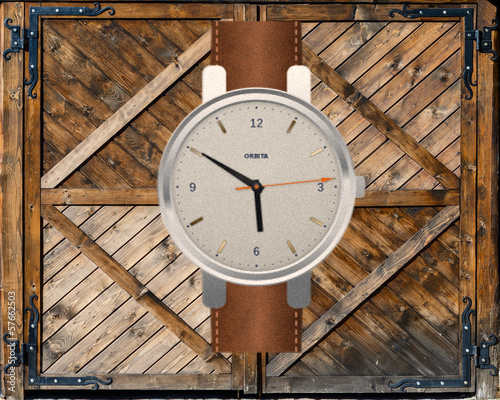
5 h 50 min 14 s
